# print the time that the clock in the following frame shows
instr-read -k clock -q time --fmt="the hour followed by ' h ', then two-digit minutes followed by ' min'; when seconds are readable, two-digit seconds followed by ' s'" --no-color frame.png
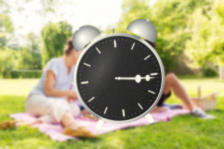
3 h 16 min
